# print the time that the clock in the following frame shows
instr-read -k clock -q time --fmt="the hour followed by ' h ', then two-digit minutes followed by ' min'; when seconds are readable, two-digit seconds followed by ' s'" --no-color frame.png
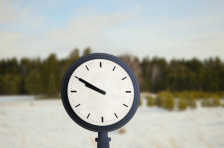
9 h 50 min
